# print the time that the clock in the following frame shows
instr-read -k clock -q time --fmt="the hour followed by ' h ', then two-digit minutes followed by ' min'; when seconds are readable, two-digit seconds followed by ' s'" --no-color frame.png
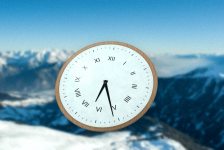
6 h 26 min
